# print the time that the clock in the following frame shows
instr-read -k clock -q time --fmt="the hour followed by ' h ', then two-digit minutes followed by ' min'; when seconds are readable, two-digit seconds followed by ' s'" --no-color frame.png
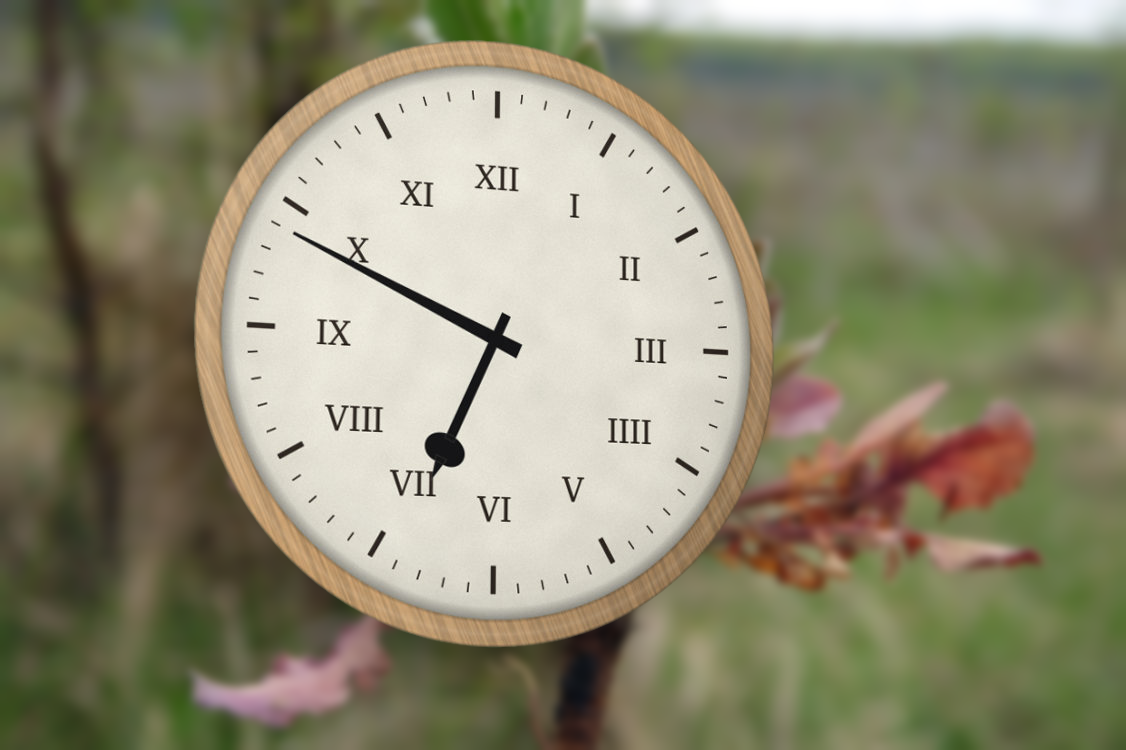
6 h 49 min
